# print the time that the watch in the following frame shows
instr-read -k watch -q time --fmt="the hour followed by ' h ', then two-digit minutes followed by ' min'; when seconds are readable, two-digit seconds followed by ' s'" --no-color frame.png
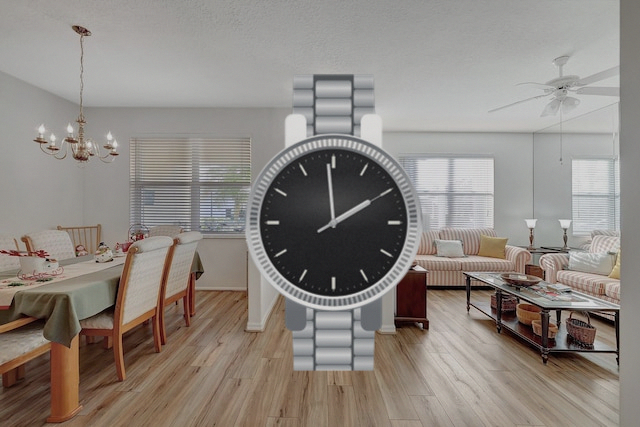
1 h 59 min 10 s
